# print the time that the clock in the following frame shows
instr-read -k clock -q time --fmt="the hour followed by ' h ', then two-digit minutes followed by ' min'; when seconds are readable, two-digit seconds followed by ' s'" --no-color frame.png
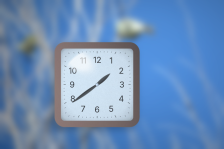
1 h 39 min
